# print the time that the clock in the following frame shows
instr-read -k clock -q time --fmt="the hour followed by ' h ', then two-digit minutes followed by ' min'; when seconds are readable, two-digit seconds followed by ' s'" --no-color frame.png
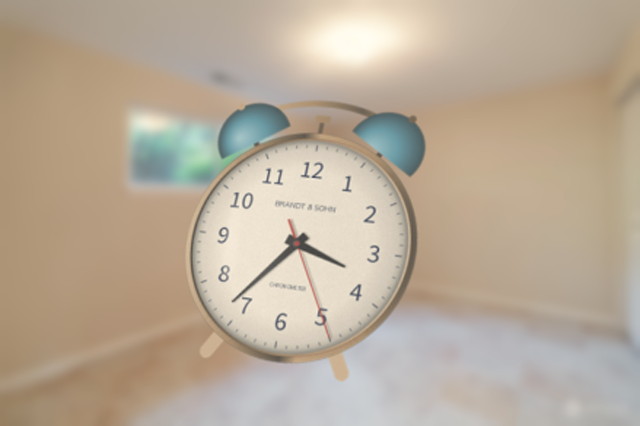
3 h 36 min 25 s
